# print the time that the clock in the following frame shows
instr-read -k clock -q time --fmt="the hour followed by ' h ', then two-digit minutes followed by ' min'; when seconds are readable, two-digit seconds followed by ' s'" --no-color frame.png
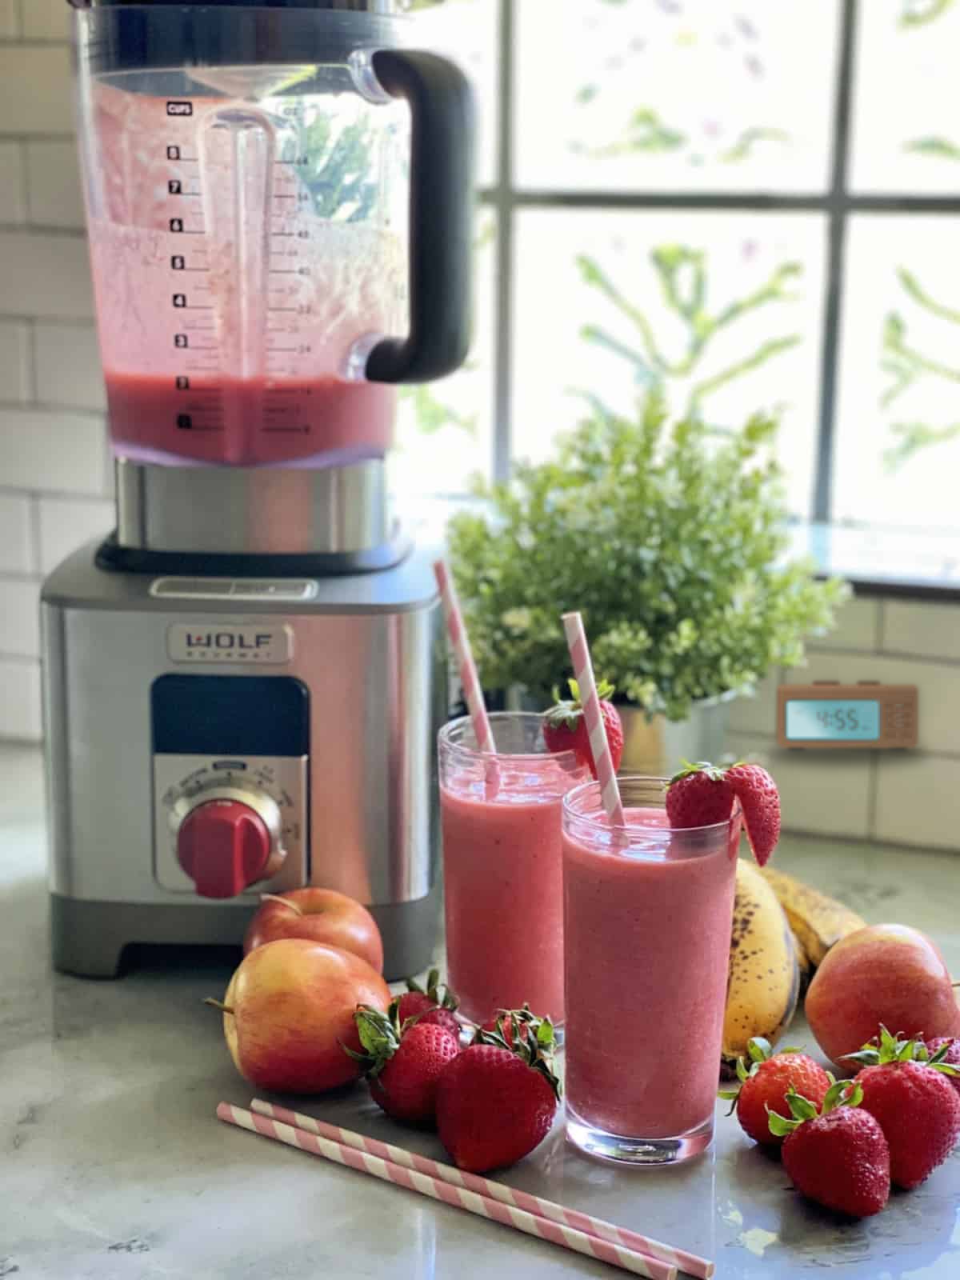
4 h 55 min
